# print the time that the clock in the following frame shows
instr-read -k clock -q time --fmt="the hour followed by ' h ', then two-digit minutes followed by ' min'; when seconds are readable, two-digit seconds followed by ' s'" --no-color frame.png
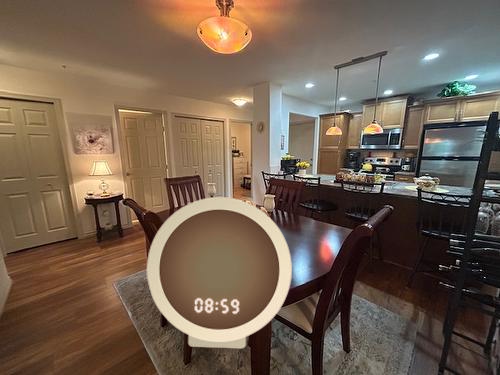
8 h 59 min
